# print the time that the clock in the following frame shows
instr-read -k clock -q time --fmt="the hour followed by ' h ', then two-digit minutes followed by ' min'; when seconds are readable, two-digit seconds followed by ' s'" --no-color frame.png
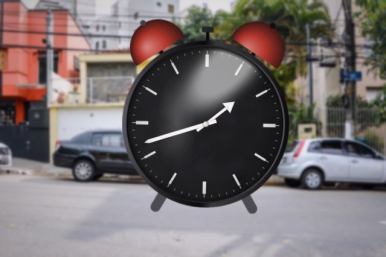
1 h 42 min
